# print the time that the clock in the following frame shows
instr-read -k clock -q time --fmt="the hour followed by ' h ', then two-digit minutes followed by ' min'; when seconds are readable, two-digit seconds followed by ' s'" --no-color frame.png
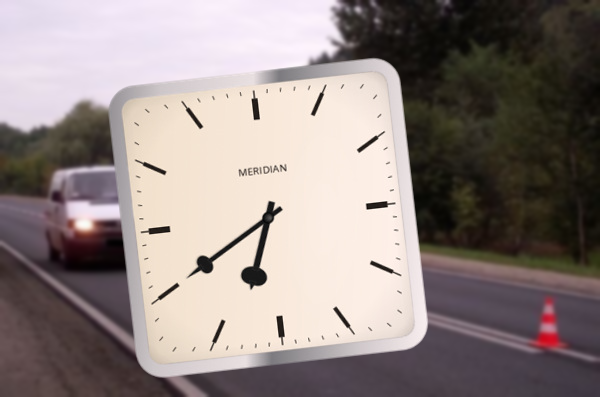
6 h 40 min
